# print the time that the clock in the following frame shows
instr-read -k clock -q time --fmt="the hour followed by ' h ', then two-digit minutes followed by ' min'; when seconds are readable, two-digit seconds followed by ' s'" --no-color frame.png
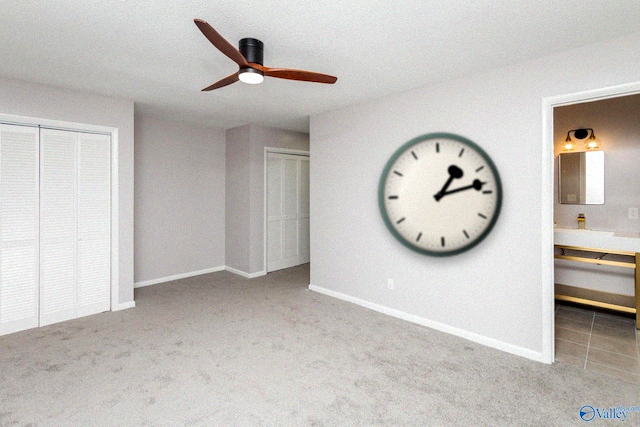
1 h 13 min
